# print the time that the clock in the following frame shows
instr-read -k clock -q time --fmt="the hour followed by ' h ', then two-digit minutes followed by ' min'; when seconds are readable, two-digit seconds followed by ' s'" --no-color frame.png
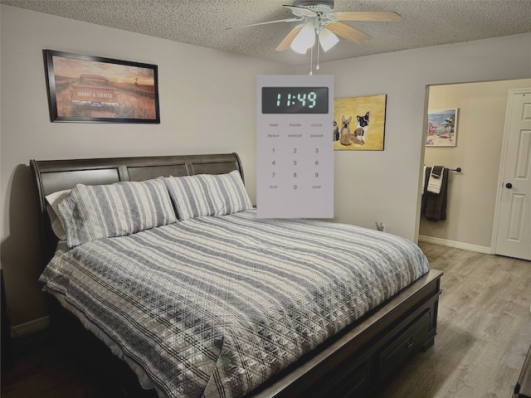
11 h 49 min
